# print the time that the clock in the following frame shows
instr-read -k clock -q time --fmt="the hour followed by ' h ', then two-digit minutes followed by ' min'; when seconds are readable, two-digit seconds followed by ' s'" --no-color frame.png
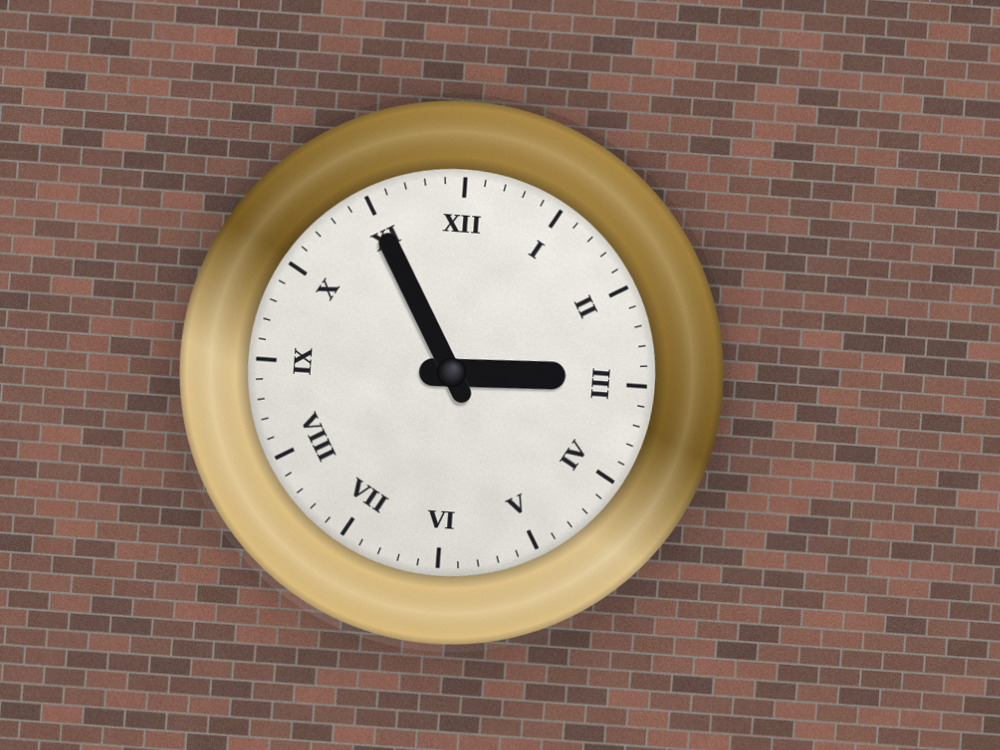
2 h 55 min
